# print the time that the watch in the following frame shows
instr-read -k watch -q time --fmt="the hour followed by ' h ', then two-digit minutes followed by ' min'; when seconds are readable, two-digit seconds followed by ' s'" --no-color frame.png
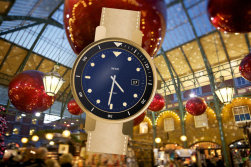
4 h 31 min
